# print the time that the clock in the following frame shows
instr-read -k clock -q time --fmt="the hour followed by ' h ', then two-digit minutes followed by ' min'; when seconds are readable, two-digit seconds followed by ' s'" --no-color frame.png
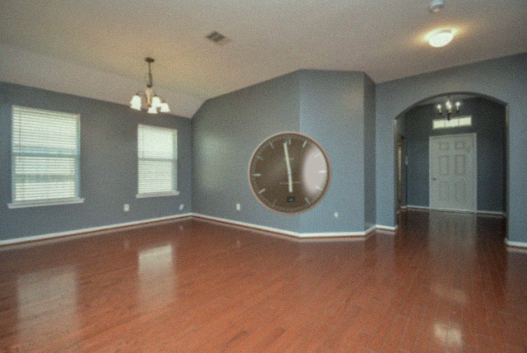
5 h 59 min
